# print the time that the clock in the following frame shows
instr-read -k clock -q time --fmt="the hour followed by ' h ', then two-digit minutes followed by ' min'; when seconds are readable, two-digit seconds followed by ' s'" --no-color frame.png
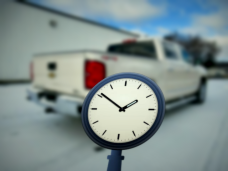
1 h 51 min
